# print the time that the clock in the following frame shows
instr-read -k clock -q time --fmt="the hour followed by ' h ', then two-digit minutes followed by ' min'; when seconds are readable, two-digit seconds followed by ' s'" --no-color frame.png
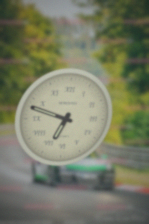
6 h 48 min
